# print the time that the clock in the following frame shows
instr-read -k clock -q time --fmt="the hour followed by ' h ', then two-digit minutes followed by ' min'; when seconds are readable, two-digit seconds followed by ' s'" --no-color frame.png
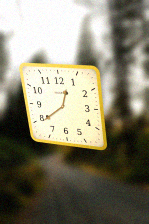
12 h 39 min
